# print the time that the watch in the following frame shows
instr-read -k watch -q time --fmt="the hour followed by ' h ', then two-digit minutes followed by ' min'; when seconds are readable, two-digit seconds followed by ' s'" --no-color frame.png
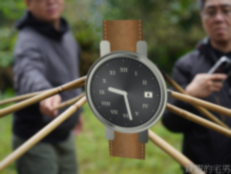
9 h 28 min
